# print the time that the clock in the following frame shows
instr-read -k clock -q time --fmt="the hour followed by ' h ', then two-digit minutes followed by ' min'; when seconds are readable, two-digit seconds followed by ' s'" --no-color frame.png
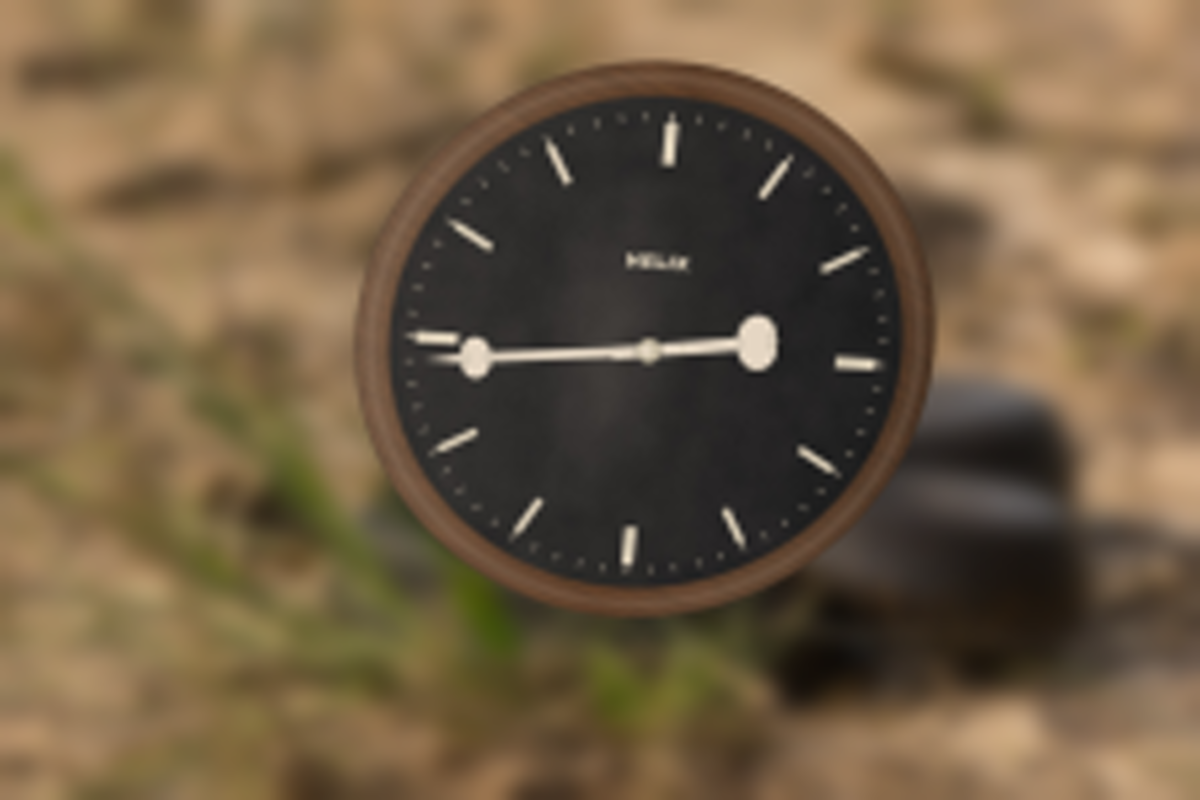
2 h 44 min
